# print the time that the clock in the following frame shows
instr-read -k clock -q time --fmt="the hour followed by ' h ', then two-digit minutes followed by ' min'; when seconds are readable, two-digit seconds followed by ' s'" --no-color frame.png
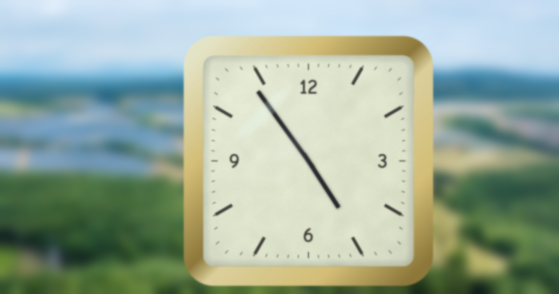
4 h 54 min
